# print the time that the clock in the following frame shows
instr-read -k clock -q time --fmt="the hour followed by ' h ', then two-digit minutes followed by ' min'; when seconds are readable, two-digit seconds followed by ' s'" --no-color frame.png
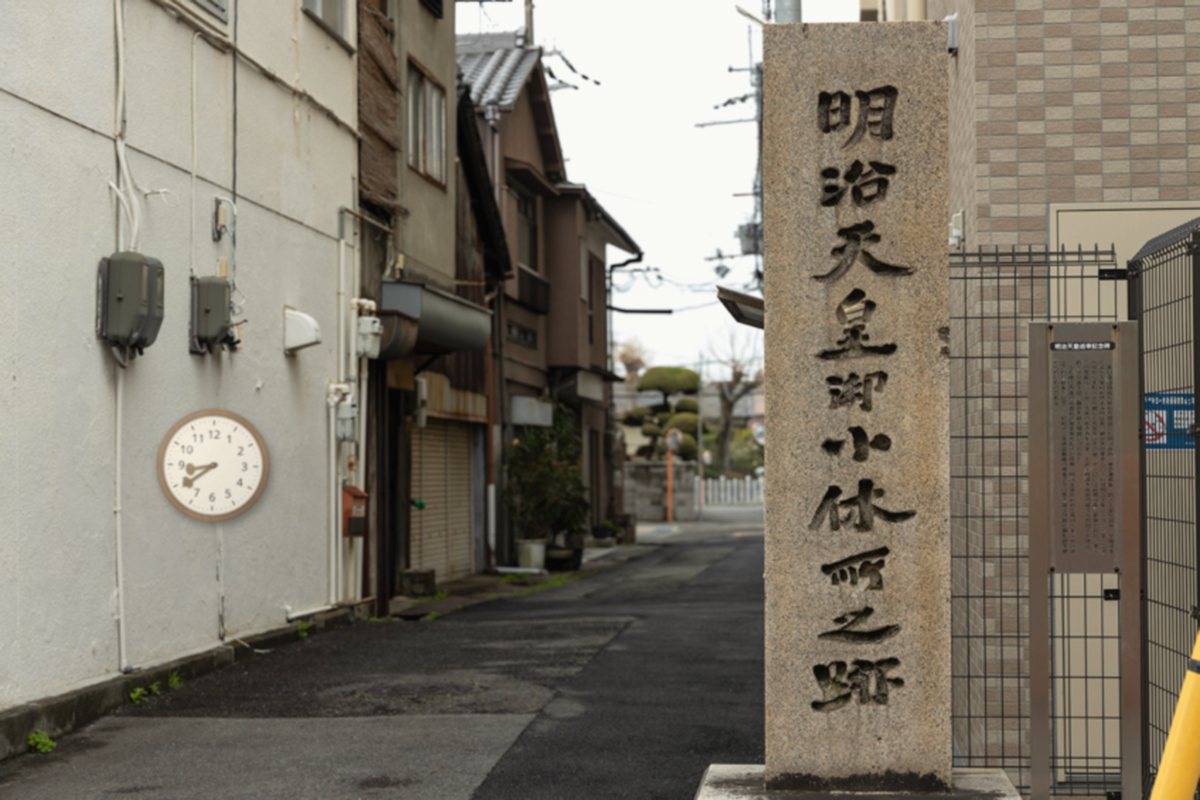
8 h 39 min
